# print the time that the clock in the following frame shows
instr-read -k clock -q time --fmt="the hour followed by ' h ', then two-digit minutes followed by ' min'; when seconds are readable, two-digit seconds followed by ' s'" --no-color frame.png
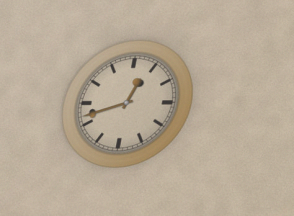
12 h 42 min
